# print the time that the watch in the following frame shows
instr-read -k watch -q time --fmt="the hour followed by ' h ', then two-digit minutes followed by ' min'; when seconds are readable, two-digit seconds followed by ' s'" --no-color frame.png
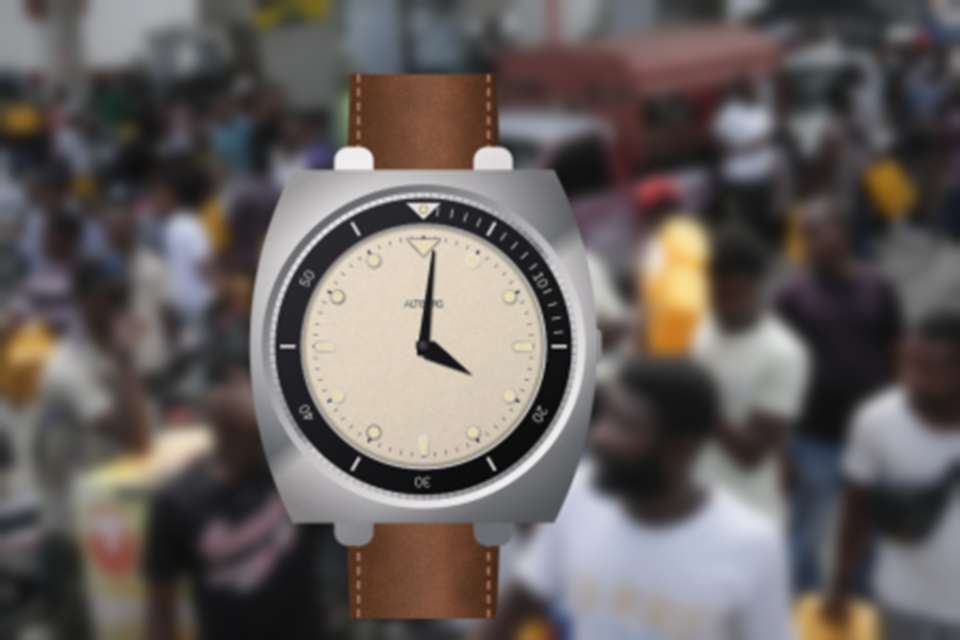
4 h 01 min
